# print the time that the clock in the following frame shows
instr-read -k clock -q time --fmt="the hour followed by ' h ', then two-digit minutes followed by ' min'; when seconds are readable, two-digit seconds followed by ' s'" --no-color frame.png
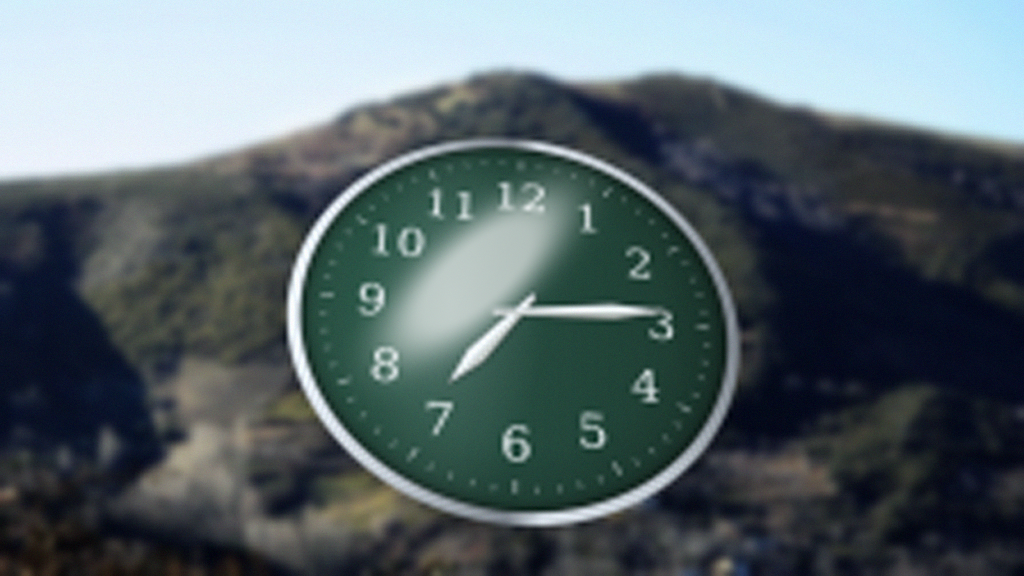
7 h 14 min
